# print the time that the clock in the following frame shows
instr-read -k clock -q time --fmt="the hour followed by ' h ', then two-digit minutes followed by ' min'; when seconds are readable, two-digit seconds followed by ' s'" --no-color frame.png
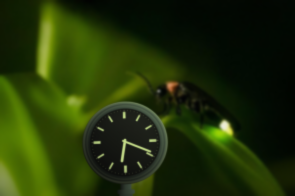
6 h 19 min
